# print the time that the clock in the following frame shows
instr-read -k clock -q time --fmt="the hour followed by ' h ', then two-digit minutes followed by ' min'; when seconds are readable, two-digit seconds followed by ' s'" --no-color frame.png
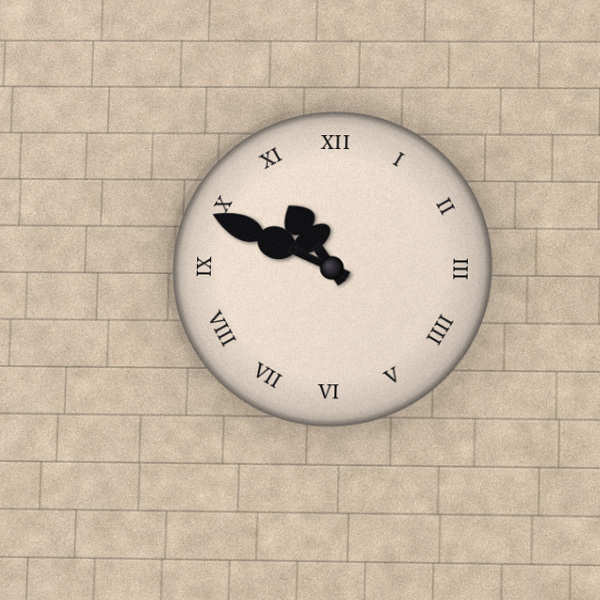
10 h 49 min
